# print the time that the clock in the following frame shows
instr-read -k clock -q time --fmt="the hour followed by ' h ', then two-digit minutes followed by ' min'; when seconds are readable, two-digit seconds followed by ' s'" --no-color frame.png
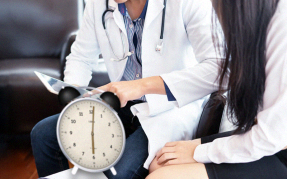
6 h 01 min
